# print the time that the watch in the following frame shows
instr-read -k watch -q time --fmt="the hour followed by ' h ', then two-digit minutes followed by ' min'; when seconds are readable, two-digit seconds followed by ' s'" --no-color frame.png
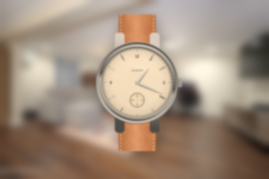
1 h 19 min
